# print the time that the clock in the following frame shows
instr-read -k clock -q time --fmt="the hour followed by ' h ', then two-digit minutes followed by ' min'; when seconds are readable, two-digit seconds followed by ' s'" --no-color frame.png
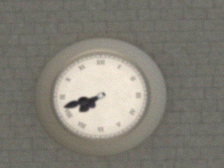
7 h 42 min
